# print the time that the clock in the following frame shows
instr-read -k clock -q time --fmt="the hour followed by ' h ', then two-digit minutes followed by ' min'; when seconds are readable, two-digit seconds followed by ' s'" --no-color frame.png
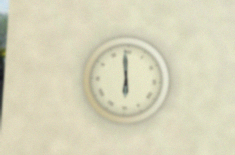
5 h 59 min
